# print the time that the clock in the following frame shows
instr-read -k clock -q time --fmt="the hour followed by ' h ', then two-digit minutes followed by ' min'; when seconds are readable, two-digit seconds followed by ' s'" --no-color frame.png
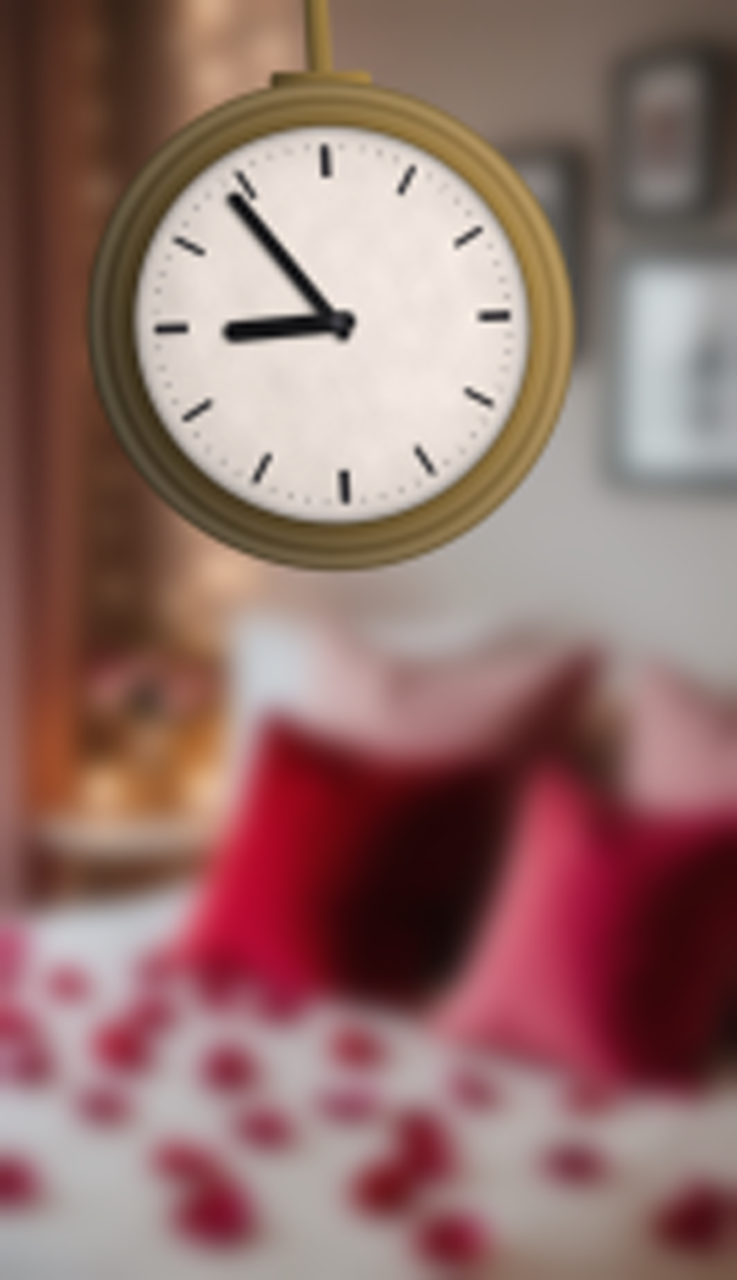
8 h 54 min
